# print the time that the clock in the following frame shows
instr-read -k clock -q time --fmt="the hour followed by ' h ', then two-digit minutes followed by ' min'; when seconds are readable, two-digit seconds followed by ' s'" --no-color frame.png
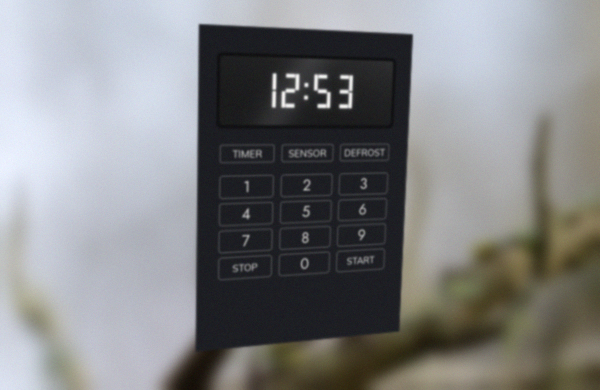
12 h 53 min
